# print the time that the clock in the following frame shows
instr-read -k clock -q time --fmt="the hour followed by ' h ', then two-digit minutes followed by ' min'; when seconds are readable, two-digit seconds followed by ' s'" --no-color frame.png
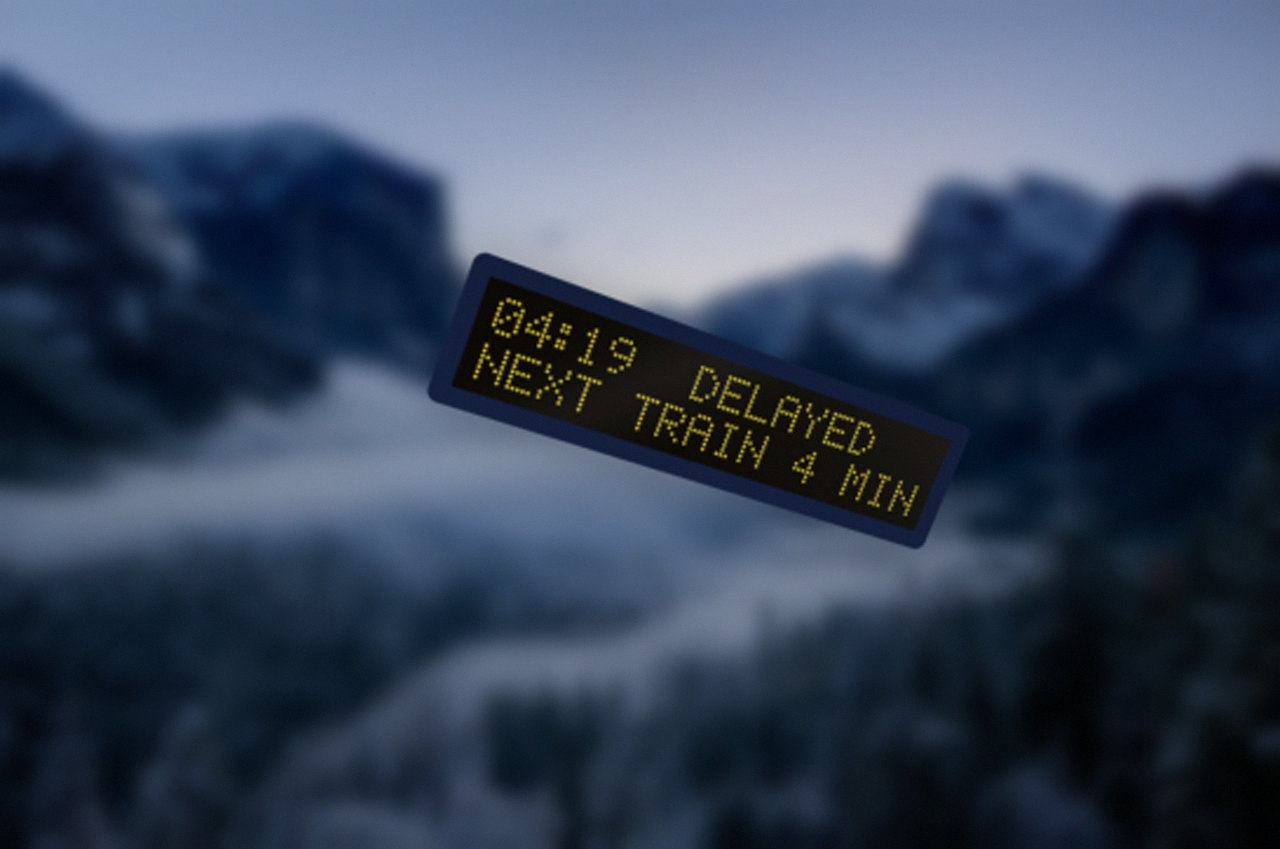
4 h 19 min
